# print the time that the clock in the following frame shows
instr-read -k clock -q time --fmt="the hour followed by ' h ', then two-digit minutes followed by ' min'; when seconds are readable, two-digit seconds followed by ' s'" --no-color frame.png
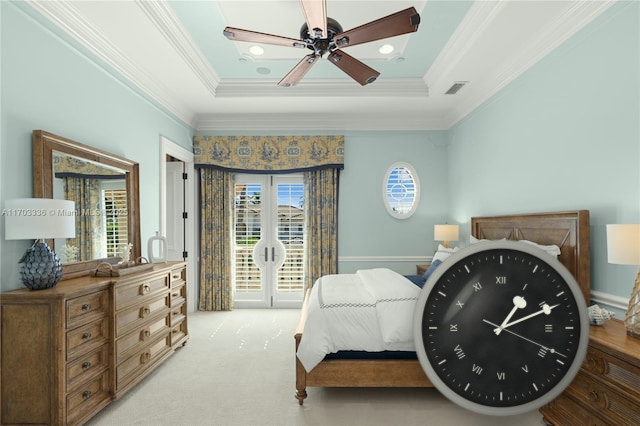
1 h 11 min 19 s
